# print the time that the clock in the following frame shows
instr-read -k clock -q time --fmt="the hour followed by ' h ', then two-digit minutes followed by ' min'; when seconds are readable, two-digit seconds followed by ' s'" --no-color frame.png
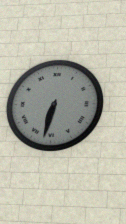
6 h 32 min
